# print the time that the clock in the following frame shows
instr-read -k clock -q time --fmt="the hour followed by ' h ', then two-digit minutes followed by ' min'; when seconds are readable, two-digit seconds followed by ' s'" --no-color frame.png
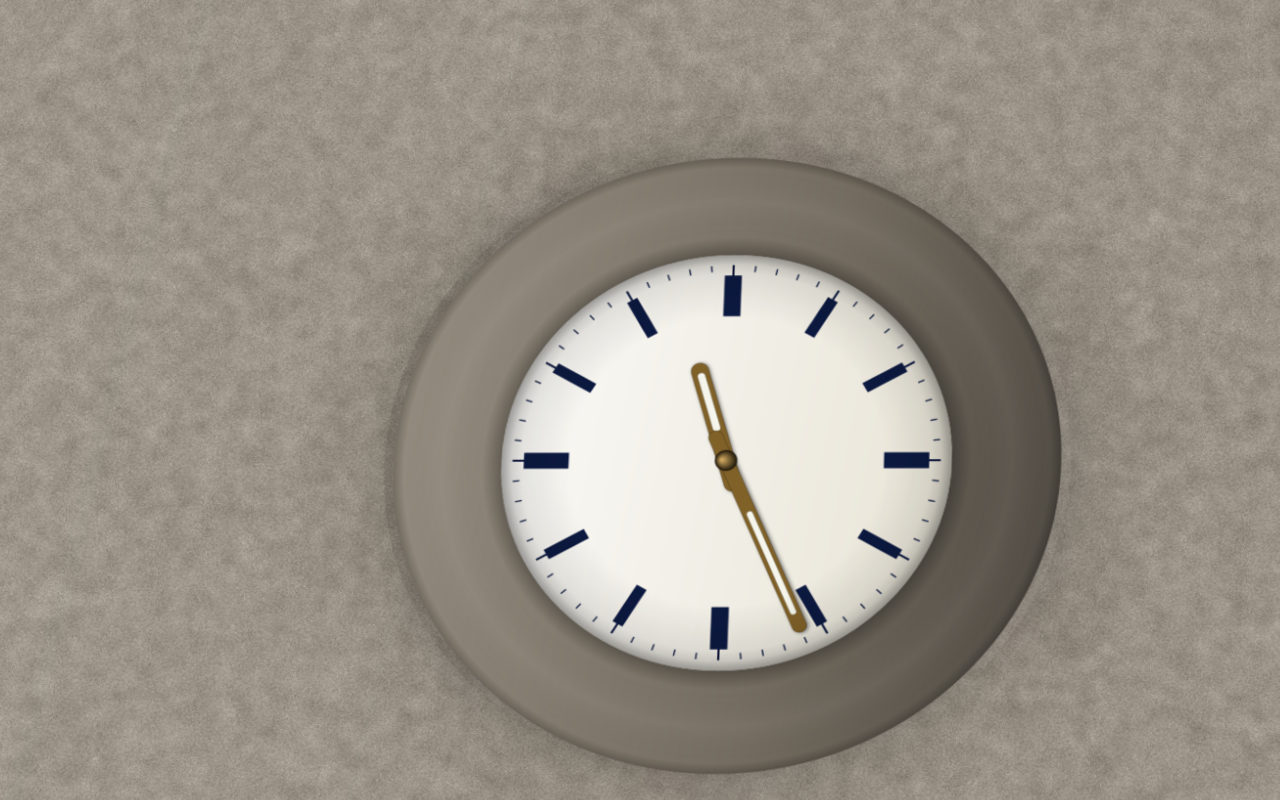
11 h 26 min
